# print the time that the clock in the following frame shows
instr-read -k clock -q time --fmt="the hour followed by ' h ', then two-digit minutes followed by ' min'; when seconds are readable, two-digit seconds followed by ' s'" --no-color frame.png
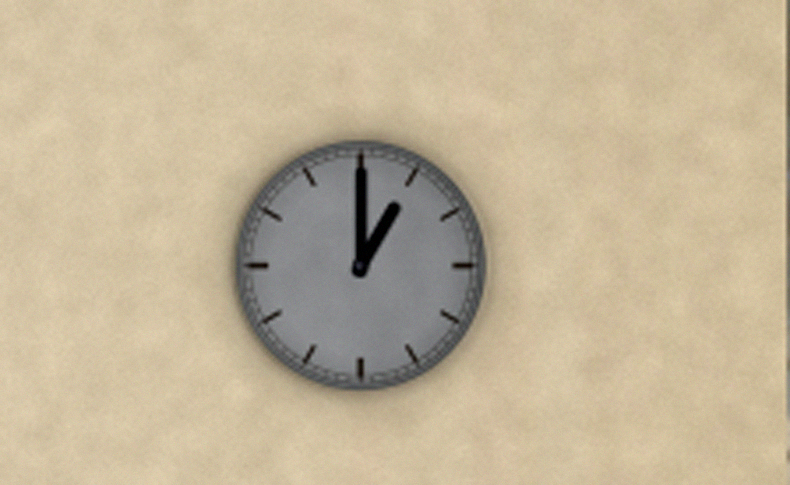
1 h 00 min
